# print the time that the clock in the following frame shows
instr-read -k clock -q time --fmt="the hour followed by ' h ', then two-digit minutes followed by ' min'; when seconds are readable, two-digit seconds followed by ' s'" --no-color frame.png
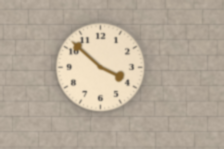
3 h 52 min
